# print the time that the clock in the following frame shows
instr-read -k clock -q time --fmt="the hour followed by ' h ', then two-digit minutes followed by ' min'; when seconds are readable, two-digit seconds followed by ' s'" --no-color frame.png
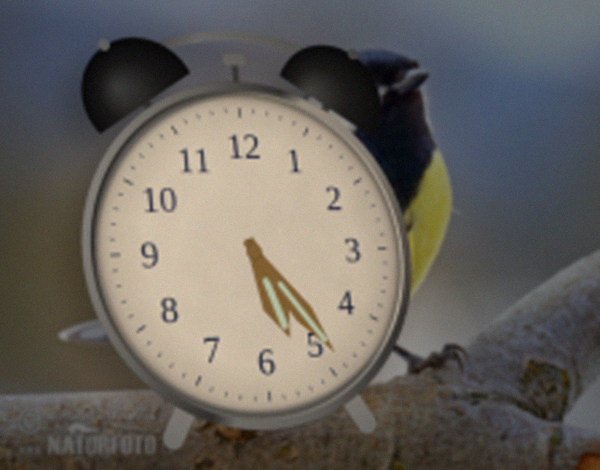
5 h 24 min
